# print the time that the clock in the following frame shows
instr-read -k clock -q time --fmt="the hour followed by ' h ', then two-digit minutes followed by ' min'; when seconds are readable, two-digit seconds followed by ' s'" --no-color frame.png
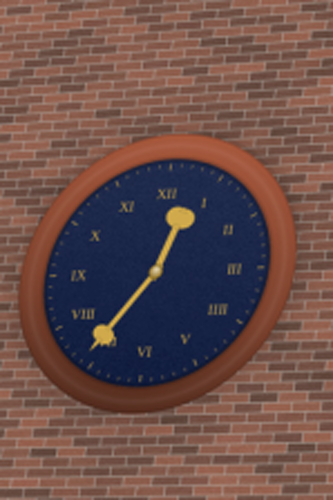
12 h 36 min
